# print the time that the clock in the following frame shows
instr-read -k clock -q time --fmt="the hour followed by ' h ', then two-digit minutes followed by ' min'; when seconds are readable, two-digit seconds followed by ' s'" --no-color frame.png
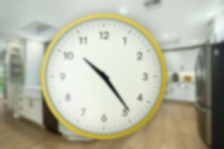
10 h 24 min
